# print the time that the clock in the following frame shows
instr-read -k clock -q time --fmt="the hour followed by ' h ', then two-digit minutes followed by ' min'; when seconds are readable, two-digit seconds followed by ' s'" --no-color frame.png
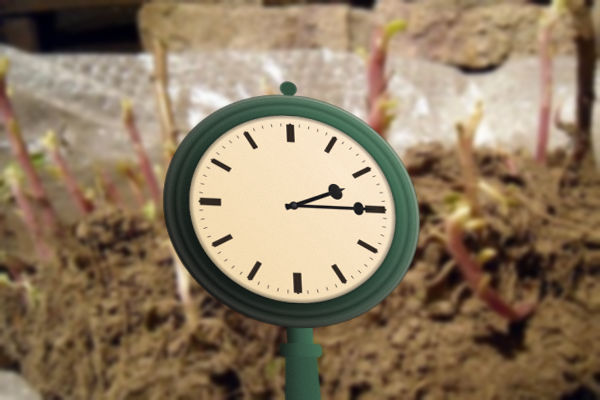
2 h 15 min
